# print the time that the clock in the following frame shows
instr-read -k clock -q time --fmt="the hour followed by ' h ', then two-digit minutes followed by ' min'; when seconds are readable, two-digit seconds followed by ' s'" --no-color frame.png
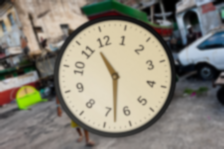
11 h 33 min
